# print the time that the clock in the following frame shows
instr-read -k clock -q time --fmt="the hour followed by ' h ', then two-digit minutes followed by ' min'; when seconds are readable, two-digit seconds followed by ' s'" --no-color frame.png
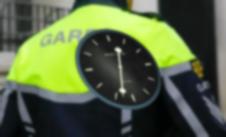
12 h 33 min
